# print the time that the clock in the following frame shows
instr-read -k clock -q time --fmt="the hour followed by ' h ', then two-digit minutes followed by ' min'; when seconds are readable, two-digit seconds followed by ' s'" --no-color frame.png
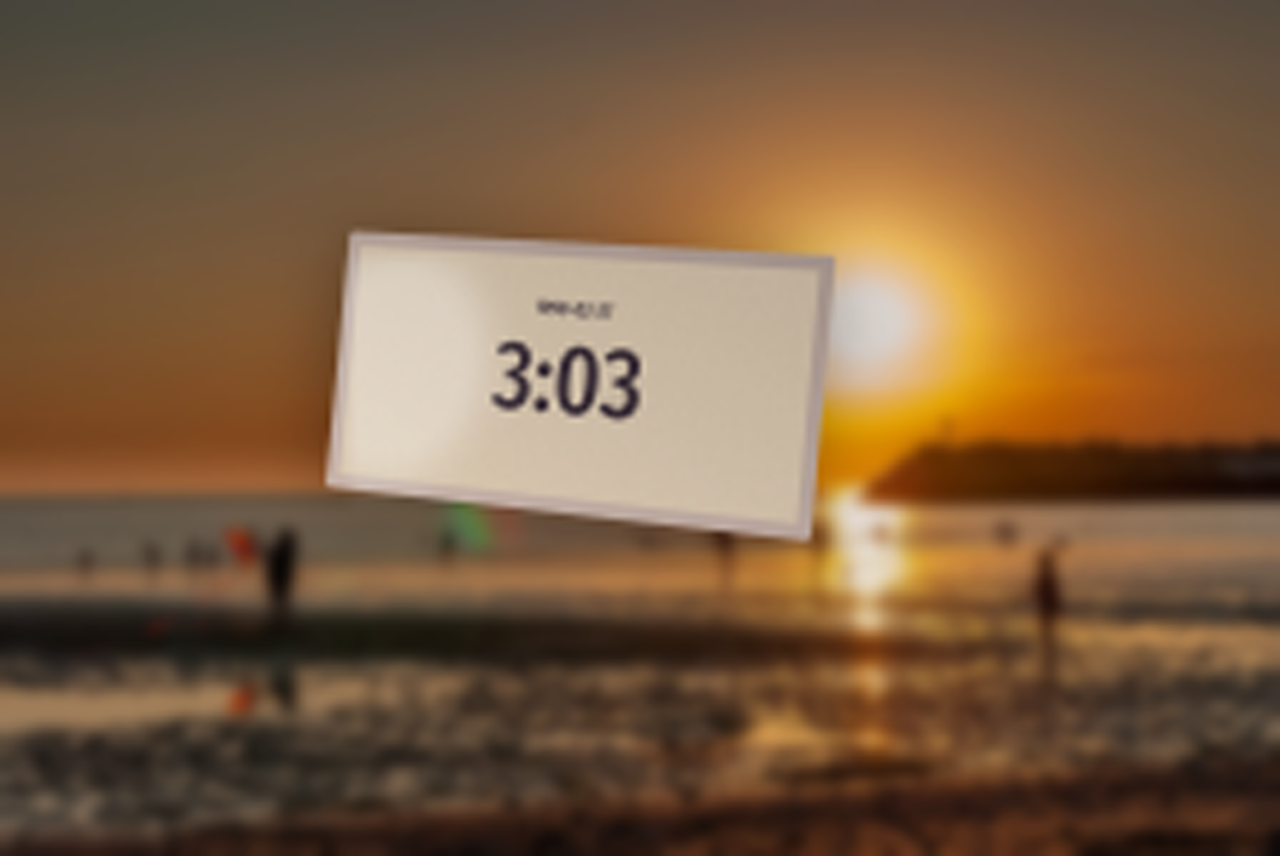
3 h 03 min
